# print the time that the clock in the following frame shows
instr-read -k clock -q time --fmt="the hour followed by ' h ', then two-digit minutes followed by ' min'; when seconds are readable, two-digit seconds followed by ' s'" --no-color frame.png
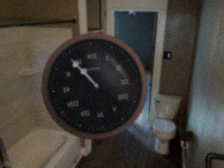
10 h 54 min
